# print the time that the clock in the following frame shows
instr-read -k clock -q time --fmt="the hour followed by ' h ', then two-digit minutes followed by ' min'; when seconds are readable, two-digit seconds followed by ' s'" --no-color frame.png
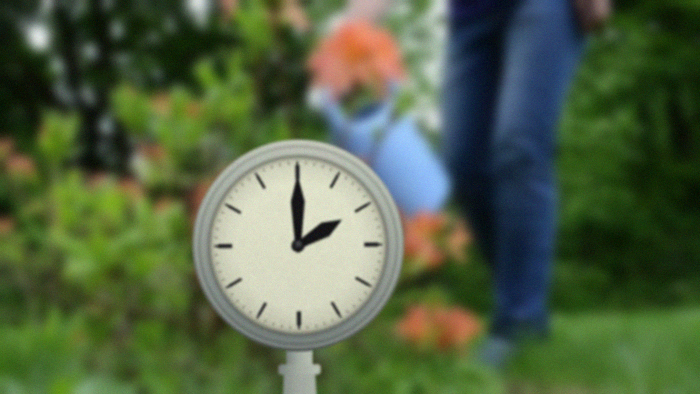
2 h 00 min
